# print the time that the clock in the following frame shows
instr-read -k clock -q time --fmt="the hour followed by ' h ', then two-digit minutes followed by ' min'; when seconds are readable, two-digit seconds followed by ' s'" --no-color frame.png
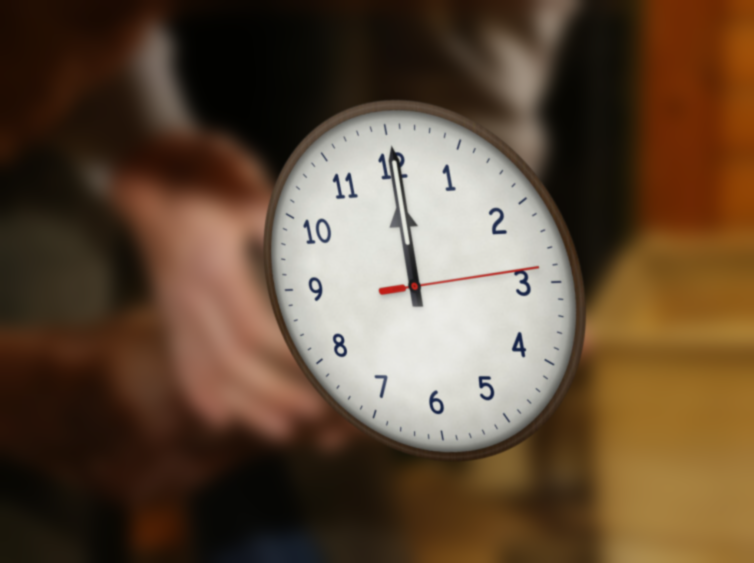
12 h 00 min 14 s
